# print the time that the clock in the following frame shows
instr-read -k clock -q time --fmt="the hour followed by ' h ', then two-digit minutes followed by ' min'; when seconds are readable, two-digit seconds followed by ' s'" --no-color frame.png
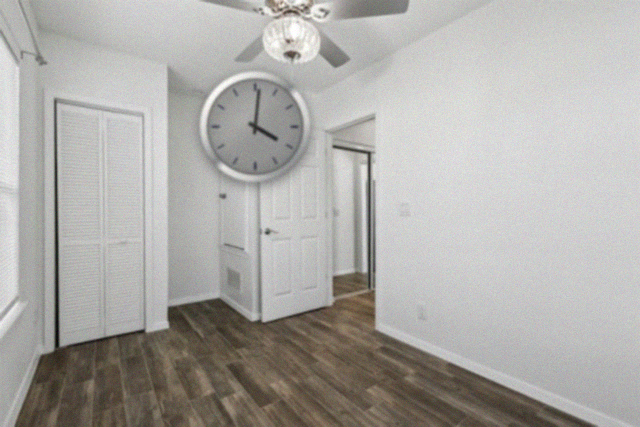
4 h 01 min
